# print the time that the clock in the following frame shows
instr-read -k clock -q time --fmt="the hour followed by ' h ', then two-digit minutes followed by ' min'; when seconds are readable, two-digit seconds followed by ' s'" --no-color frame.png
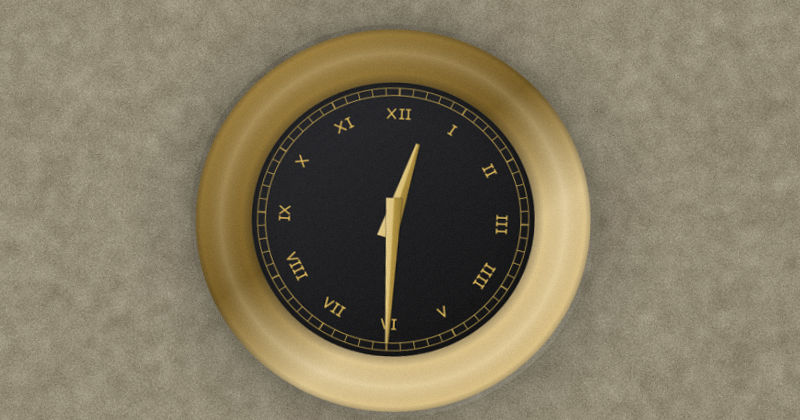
12 h 30 min
